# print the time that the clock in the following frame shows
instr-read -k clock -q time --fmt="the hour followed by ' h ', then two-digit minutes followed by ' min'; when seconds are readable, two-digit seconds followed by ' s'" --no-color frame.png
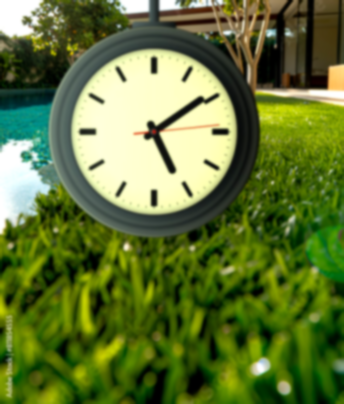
5 h 09 min 14 s
